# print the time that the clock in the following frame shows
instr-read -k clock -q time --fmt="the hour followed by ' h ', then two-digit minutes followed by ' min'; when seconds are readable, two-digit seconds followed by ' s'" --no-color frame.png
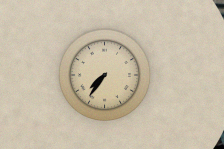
7 h 36 min
